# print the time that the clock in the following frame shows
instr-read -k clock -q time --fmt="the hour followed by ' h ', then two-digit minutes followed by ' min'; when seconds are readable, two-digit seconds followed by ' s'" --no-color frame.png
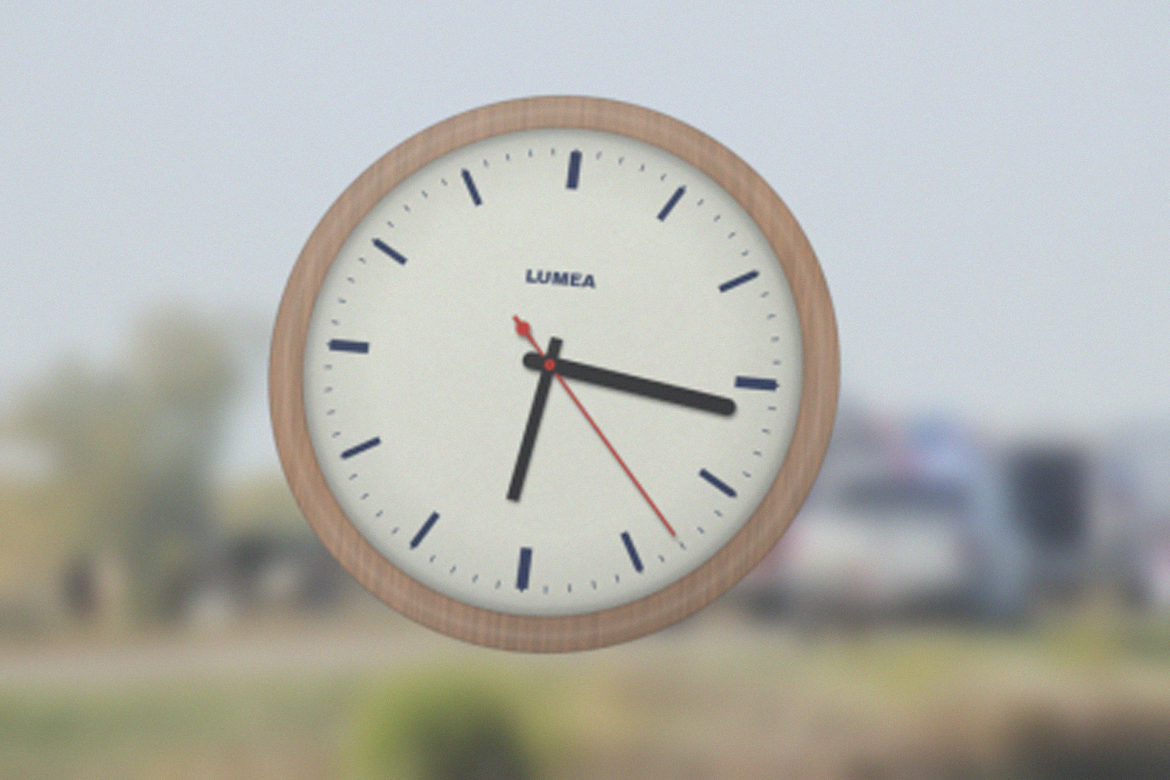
6 h 16 min 23 s
